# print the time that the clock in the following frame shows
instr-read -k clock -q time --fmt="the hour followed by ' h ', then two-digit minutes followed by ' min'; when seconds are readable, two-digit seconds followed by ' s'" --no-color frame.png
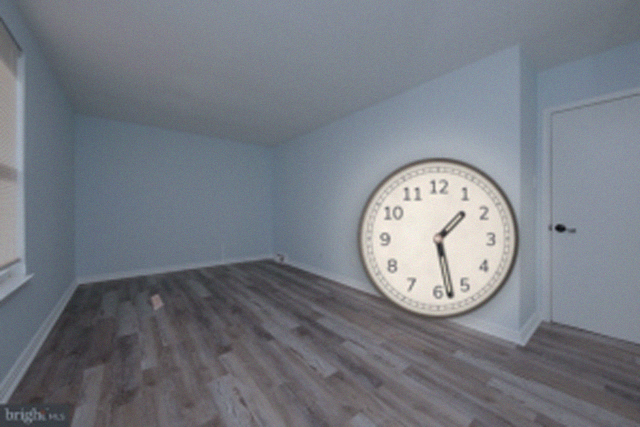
1 h 28 min
